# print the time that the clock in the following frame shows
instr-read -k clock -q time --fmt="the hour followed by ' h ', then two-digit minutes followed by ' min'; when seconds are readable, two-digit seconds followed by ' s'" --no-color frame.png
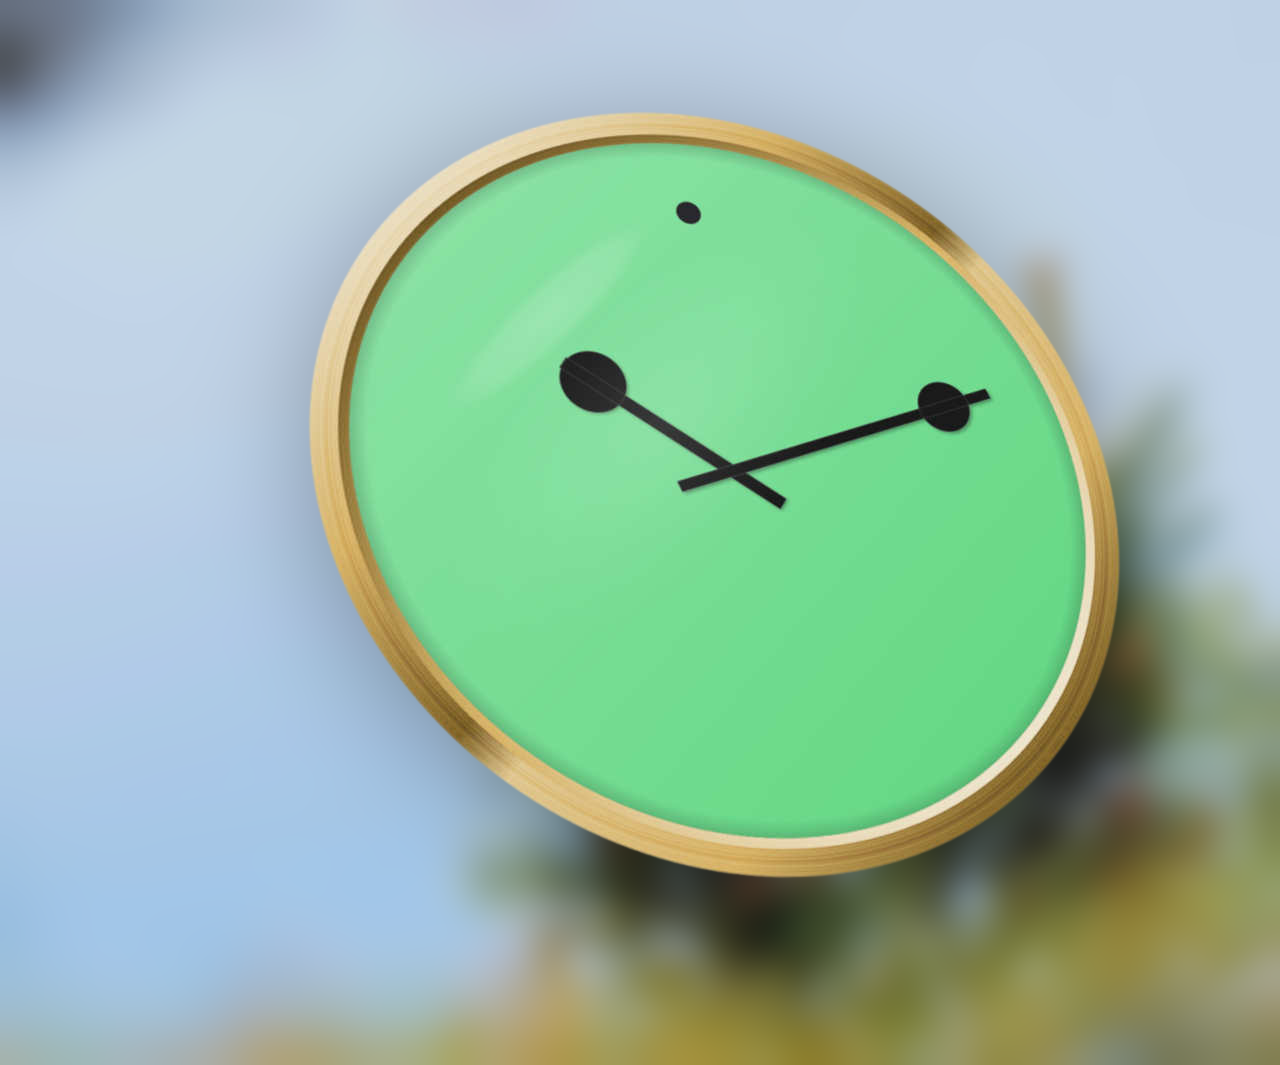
10 h 12 min
